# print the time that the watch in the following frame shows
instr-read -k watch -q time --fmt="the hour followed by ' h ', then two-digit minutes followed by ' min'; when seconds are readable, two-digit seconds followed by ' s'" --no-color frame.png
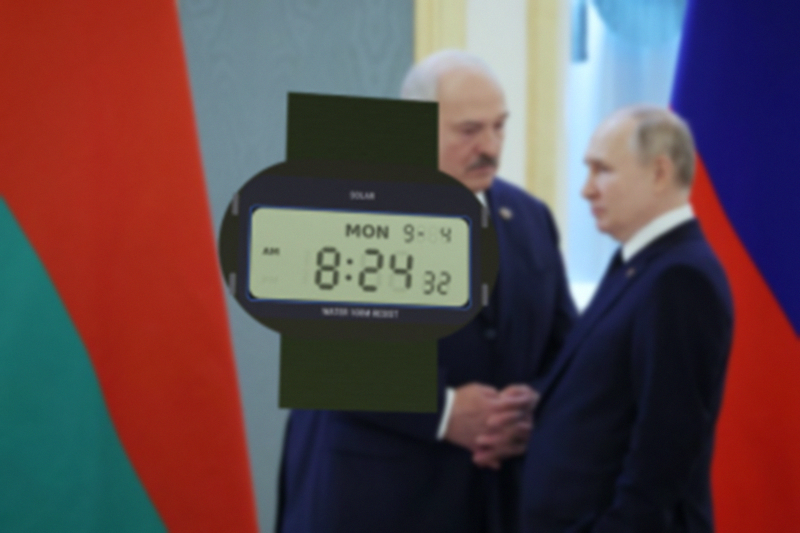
8 h 24 min 32 s
